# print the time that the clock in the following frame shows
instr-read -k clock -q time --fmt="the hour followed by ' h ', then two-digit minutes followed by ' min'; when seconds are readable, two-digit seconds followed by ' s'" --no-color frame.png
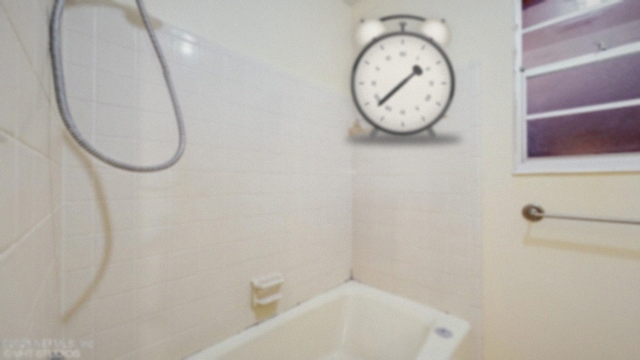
1 h 38 min
